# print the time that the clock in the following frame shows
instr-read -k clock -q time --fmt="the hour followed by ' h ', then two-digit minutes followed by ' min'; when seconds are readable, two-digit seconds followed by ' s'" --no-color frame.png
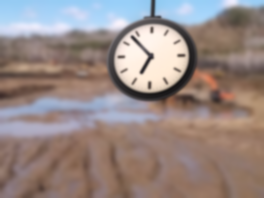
6 h 53 min
